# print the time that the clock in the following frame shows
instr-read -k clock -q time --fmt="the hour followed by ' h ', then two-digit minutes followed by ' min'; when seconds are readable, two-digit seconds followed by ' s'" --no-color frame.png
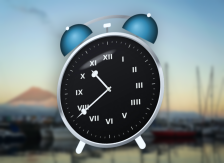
10 h 39 min
